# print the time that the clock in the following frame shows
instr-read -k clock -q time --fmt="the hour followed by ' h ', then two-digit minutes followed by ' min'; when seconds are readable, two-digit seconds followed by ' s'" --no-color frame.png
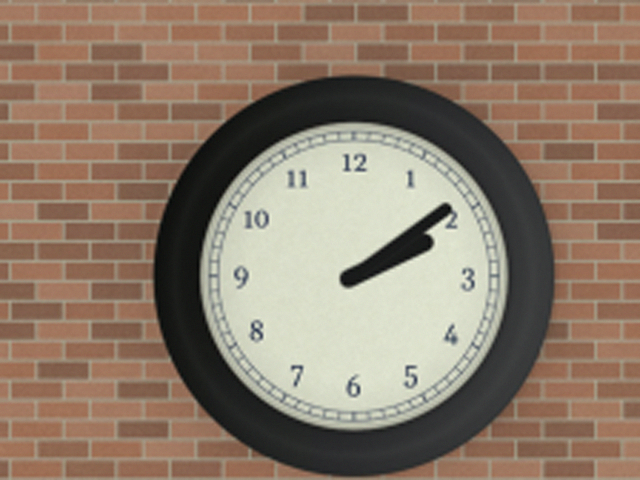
2 h 09 min
